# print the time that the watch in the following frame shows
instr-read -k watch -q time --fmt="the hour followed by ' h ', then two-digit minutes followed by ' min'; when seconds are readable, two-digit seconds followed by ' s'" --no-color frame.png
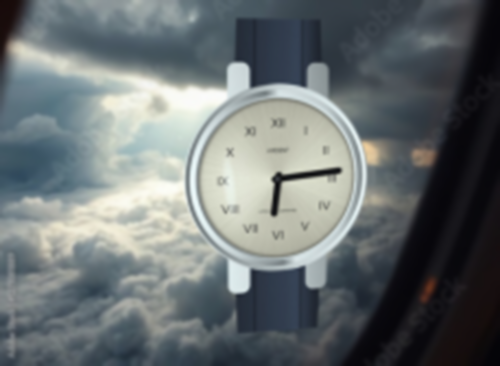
6 h 14 min
